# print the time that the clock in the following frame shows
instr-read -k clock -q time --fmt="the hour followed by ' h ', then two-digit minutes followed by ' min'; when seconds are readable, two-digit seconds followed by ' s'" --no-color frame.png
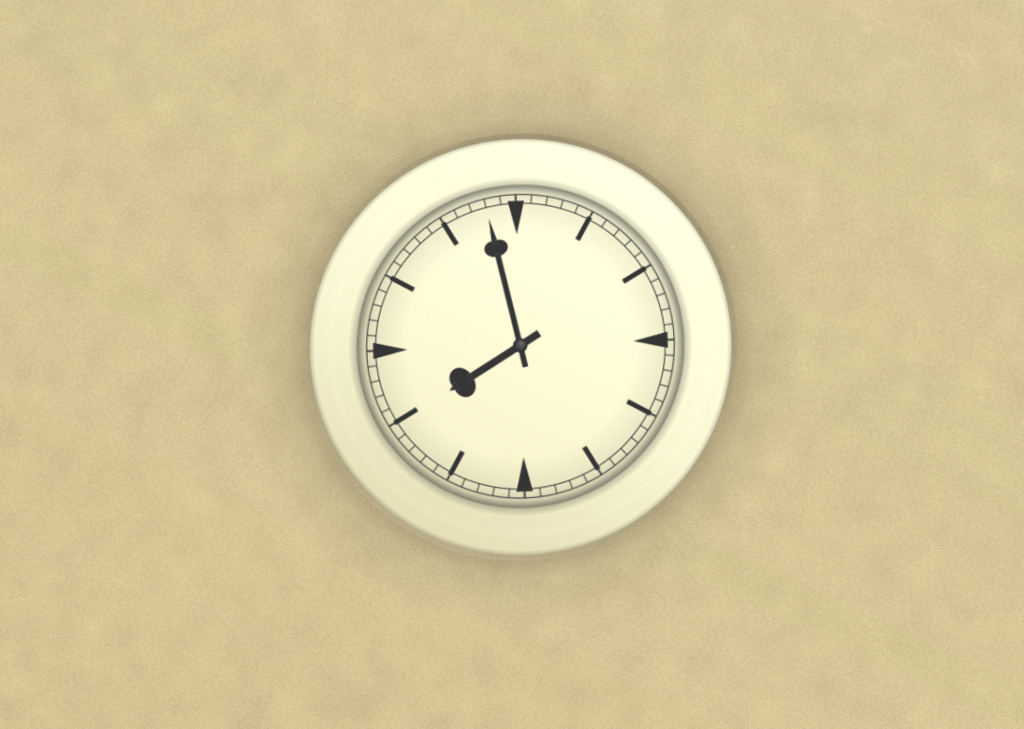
7 h 58 min
